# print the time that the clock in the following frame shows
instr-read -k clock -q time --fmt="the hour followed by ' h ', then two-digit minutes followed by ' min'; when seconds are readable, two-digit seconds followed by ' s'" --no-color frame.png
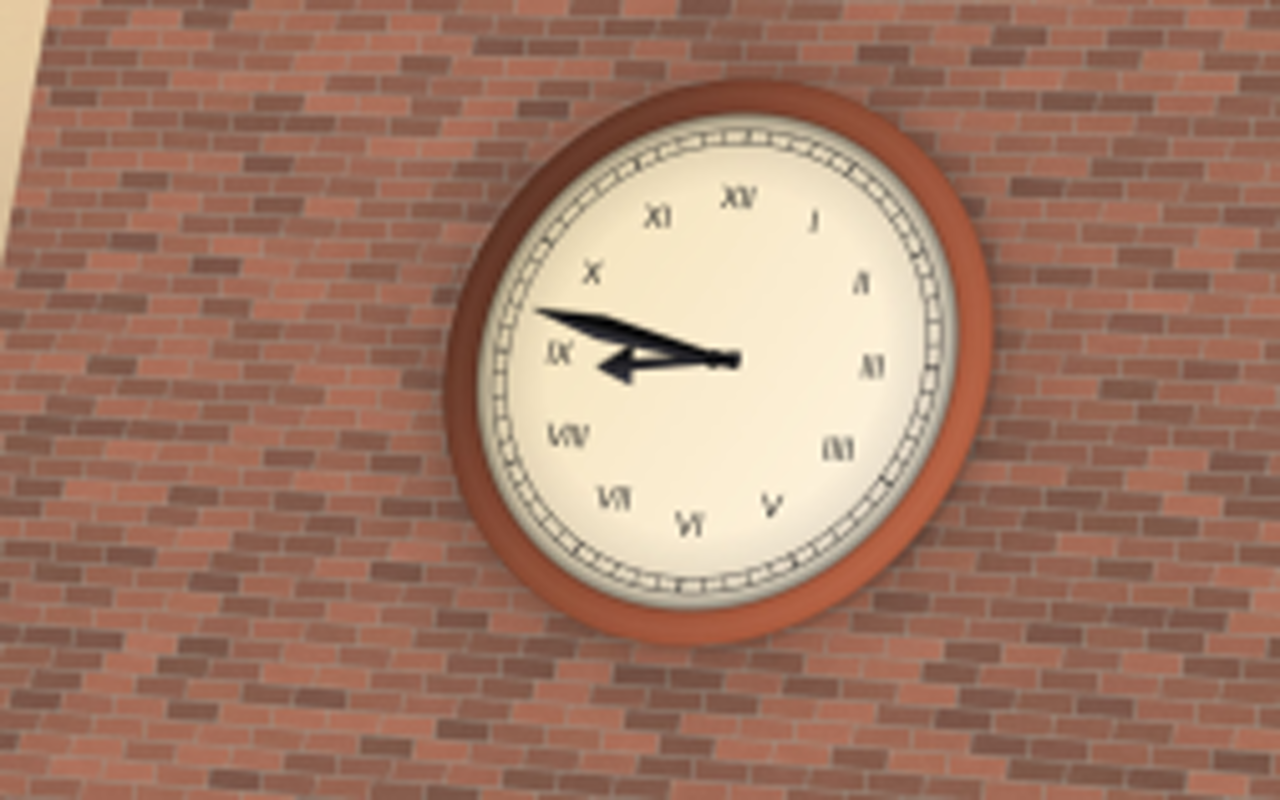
8 h 47 min
